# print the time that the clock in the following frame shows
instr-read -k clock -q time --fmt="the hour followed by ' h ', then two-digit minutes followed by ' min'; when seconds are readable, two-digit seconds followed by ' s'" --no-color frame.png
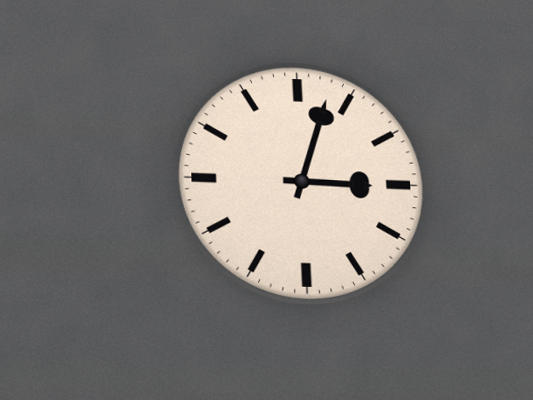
3 h 03 min
